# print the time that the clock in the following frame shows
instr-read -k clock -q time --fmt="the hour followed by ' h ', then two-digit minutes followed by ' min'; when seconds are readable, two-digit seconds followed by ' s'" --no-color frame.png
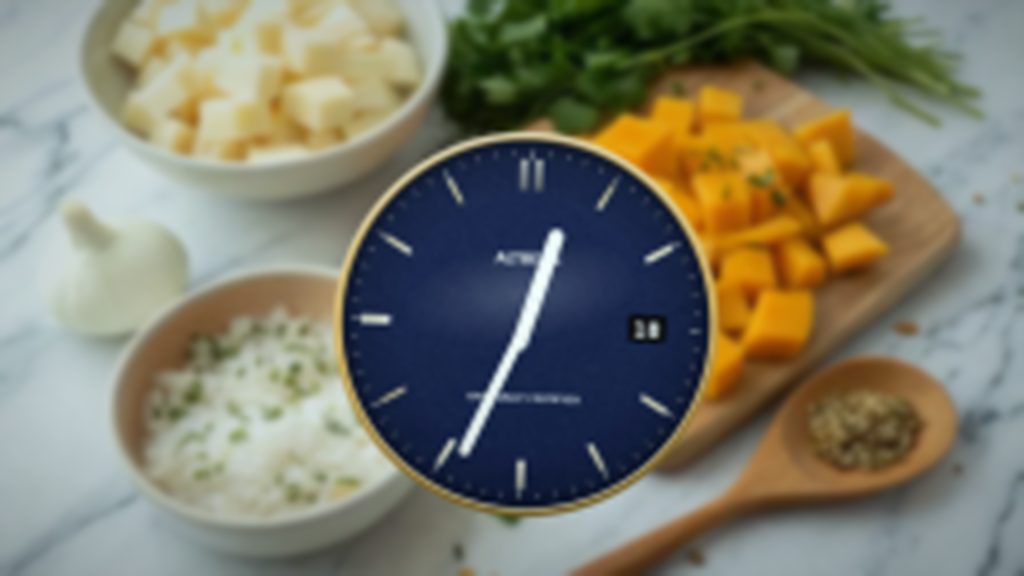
12 h 34 min
